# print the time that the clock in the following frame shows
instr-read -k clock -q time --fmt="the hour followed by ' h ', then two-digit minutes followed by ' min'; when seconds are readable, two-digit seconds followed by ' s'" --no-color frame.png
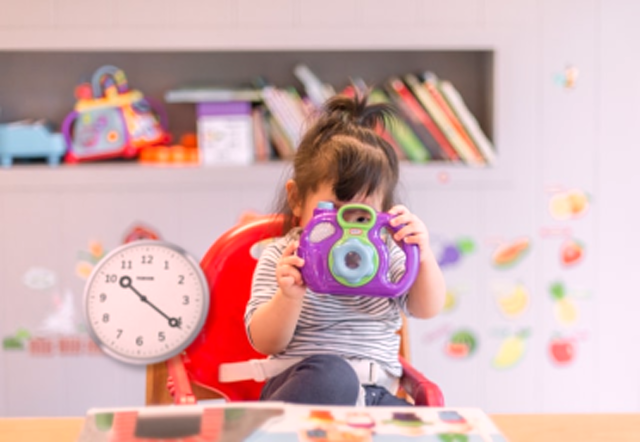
10 h 21 min
